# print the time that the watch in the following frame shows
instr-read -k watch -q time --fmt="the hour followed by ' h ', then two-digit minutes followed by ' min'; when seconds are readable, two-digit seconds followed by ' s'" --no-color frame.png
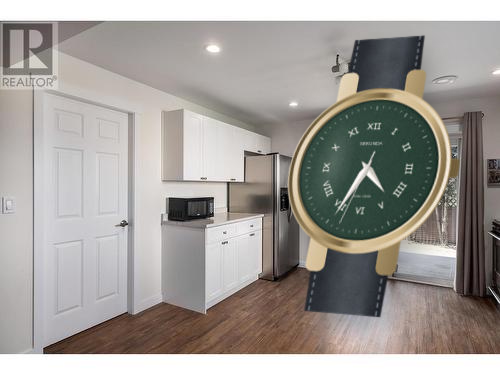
4 h 34 min 33 s
